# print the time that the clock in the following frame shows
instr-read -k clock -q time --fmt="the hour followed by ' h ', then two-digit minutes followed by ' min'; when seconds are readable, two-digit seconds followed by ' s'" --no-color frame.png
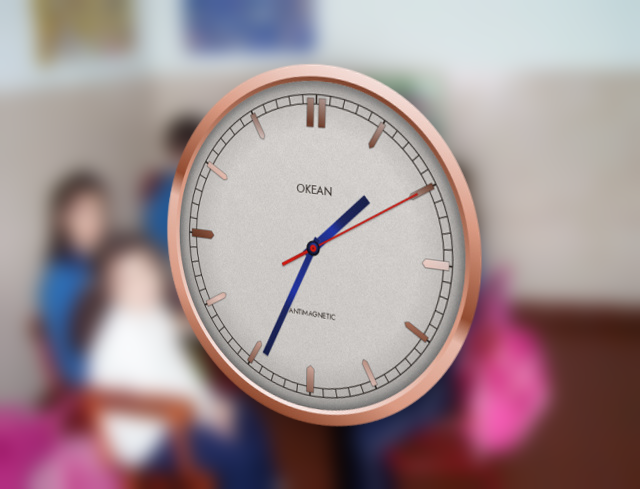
1 h 34 min 10 s
